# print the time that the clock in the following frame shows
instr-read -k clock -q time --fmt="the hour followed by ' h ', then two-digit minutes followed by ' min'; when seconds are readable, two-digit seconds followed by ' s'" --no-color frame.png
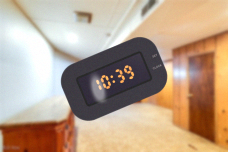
10 h 39 min
